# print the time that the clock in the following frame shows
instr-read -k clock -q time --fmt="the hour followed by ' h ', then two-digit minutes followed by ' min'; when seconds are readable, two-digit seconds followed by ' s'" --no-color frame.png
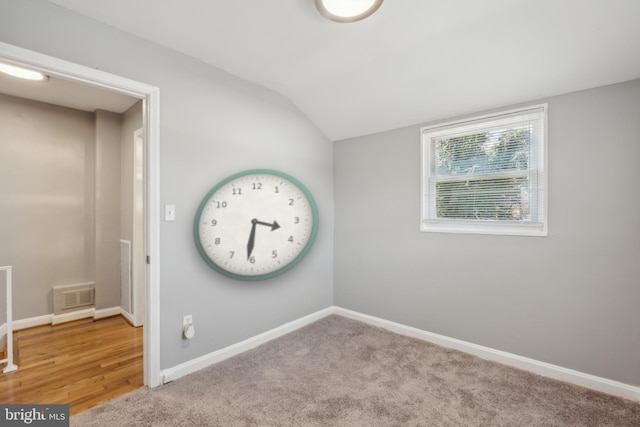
3 h 31 min
